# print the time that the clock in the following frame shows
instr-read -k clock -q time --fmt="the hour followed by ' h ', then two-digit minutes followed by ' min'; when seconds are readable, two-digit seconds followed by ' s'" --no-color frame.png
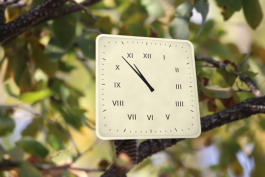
10 h 53 min
